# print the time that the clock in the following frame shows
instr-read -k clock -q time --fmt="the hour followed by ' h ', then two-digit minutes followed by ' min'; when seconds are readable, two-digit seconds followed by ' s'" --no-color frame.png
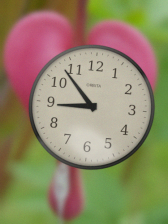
8 h 53 min
